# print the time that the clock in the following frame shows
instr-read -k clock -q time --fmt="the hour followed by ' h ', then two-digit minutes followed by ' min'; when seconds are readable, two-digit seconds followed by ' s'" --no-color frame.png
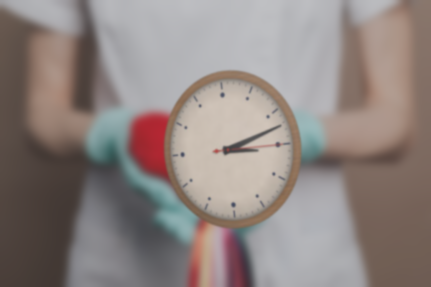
3 h 12 min 15 s
